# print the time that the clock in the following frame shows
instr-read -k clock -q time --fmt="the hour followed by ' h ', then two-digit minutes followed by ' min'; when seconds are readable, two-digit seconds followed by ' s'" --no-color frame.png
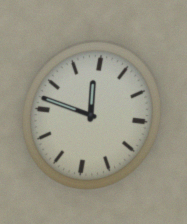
11 h 47 min
